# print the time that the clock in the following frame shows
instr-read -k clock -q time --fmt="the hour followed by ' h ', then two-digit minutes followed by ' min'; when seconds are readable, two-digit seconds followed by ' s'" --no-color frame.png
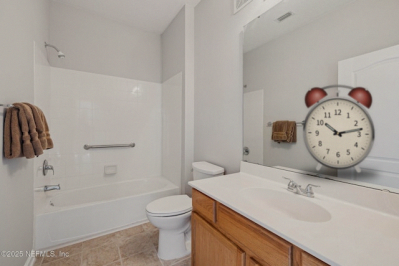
10 h 13 min
